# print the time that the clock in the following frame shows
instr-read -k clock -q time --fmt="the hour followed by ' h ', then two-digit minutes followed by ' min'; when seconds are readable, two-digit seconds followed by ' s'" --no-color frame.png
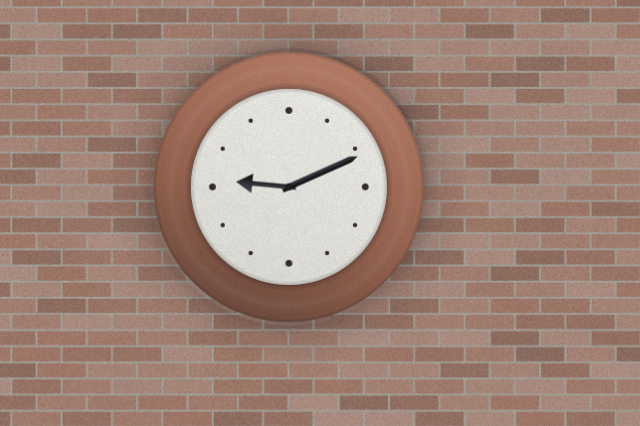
9 h 11 min
